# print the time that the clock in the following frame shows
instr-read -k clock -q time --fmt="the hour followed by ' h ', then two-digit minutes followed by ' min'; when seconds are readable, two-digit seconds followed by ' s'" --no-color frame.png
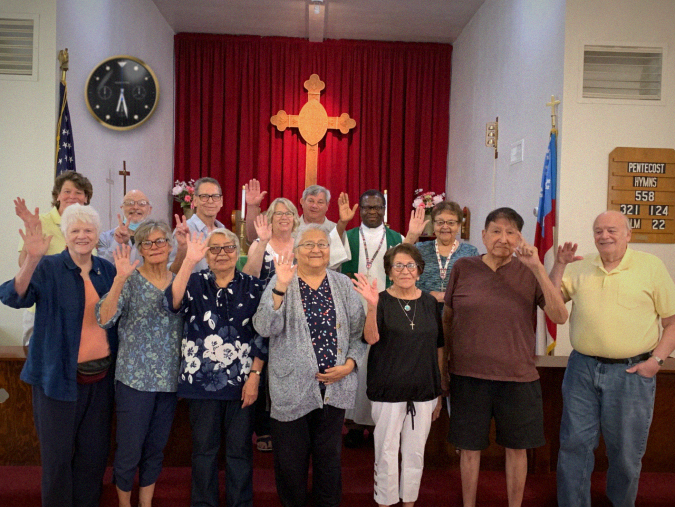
6 h 28 min
